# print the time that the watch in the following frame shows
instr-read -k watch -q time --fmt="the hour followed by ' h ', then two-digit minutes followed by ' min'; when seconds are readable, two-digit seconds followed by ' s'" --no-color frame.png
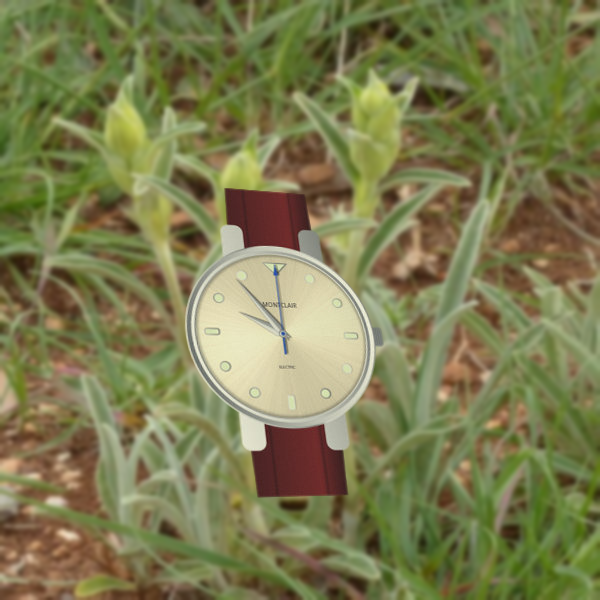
9 h 54 min 00 s
